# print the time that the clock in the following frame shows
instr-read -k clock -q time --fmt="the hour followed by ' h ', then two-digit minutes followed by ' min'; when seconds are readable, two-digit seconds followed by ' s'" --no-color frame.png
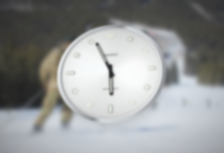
5 h 56 min
